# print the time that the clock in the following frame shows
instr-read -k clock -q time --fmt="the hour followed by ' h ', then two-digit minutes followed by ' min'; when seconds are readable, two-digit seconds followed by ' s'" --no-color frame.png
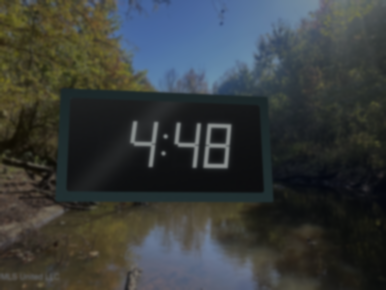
4 h 48 min
